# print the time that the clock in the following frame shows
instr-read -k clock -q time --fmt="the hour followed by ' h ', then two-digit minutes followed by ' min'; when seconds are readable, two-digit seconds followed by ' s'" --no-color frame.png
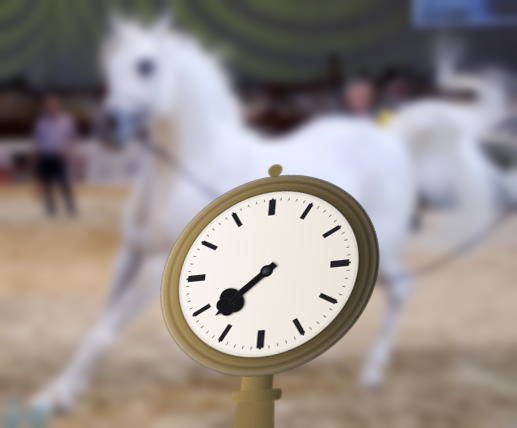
7 h 38 min
